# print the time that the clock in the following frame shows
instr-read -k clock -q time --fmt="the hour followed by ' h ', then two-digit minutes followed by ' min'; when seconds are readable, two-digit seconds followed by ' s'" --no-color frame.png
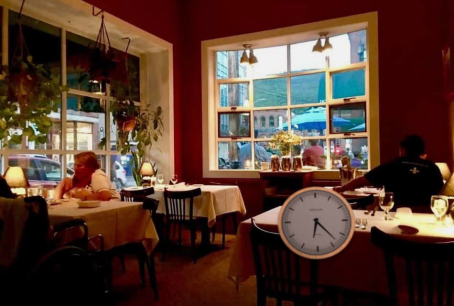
6 h 23 min
